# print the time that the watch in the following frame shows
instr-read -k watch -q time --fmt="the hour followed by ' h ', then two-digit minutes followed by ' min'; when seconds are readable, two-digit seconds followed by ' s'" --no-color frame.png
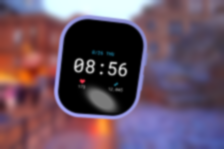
8 h 56 min
